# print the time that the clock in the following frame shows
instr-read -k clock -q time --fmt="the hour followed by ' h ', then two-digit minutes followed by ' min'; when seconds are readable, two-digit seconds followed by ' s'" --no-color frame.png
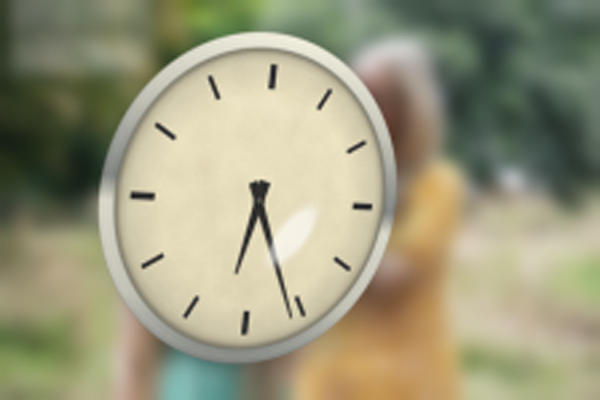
6 h 26 min
